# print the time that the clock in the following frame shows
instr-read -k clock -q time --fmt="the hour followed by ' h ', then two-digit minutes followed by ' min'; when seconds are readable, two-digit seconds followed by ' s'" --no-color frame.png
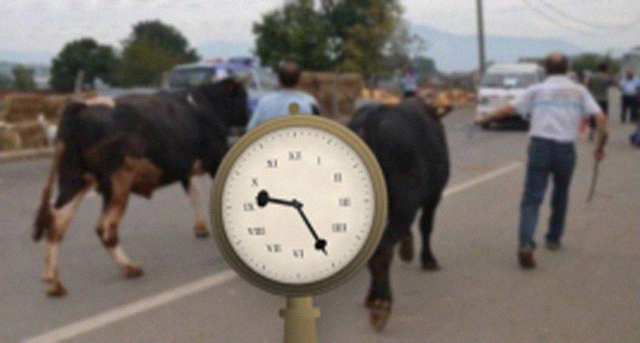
9 h 25 min
